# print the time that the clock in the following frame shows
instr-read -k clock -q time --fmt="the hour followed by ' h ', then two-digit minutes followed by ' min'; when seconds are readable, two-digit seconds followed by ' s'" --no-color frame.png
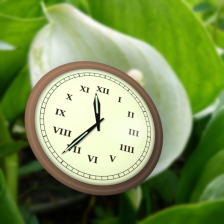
11 h 36 min
